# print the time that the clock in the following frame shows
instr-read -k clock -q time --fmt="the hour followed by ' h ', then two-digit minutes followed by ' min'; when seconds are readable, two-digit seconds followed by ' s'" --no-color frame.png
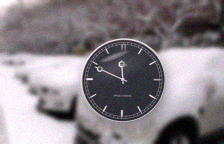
11 h 49 min
